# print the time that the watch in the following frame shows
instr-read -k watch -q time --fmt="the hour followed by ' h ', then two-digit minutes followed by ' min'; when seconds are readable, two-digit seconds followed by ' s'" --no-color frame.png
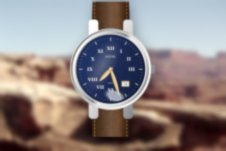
7 h 27 min
